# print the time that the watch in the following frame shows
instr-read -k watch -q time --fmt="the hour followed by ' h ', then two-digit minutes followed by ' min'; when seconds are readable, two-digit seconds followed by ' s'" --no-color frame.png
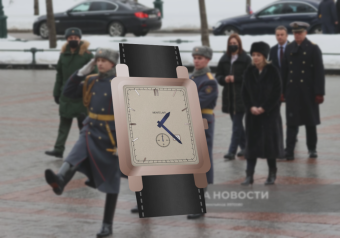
1 h 23 min
